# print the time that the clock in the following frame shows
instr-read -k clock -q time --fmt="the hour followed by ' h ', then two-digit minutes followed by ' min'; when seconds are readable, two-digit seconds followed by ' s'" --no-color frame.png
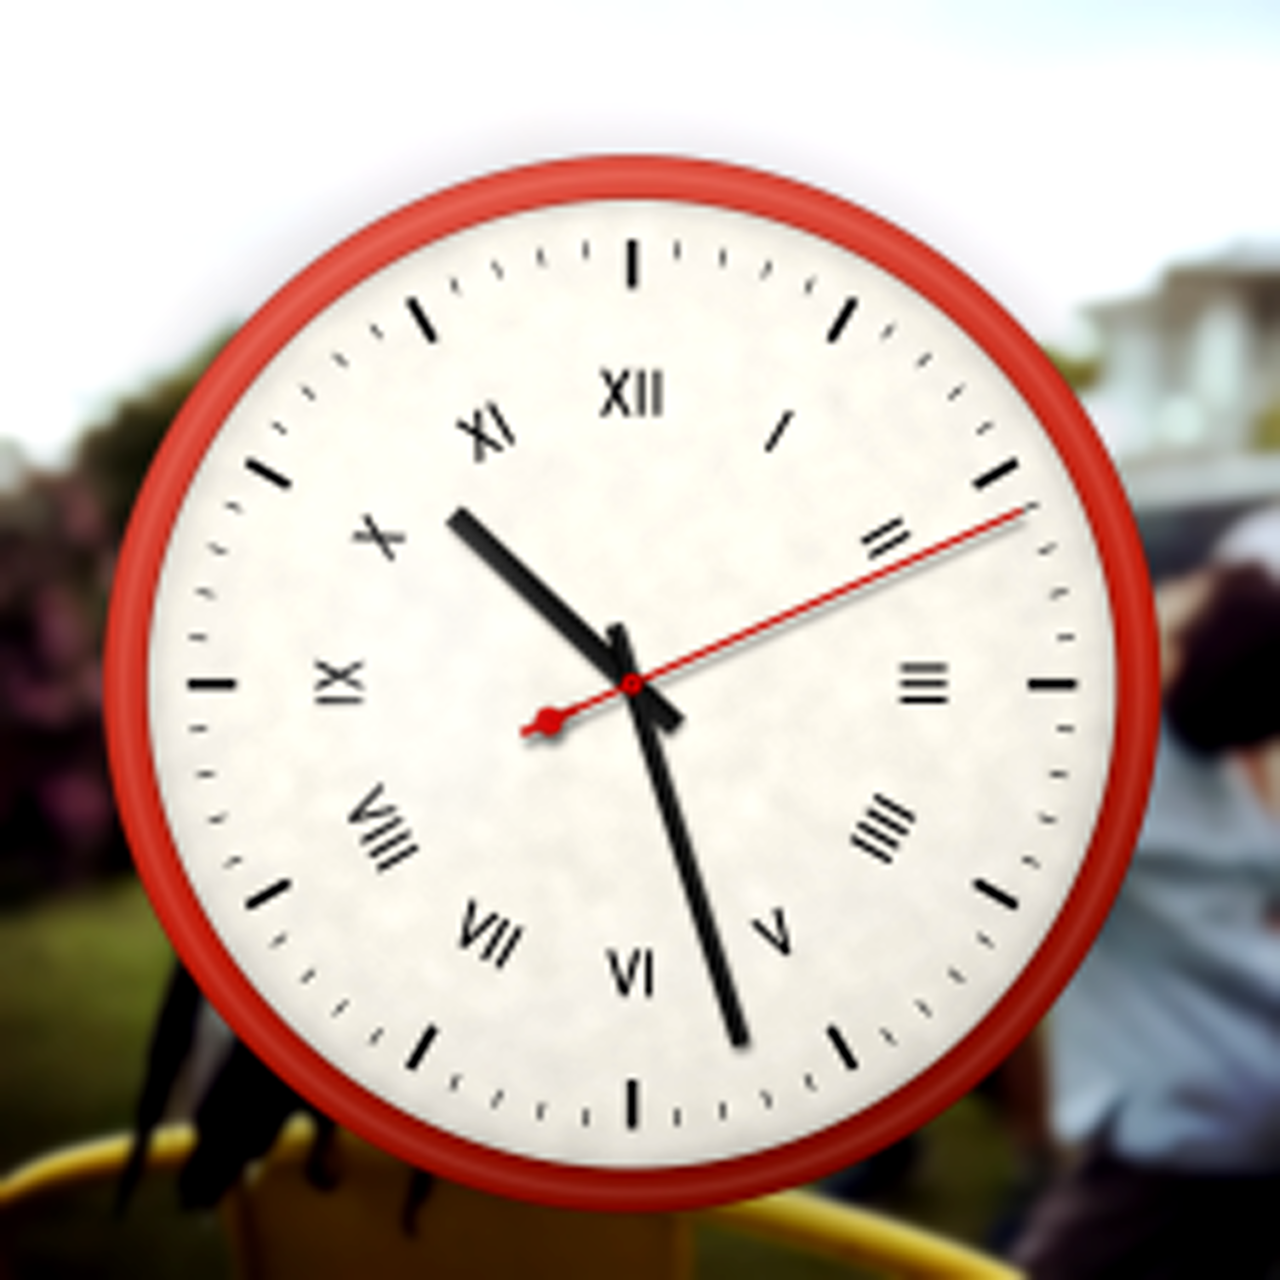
10 h 27 min 11 s
